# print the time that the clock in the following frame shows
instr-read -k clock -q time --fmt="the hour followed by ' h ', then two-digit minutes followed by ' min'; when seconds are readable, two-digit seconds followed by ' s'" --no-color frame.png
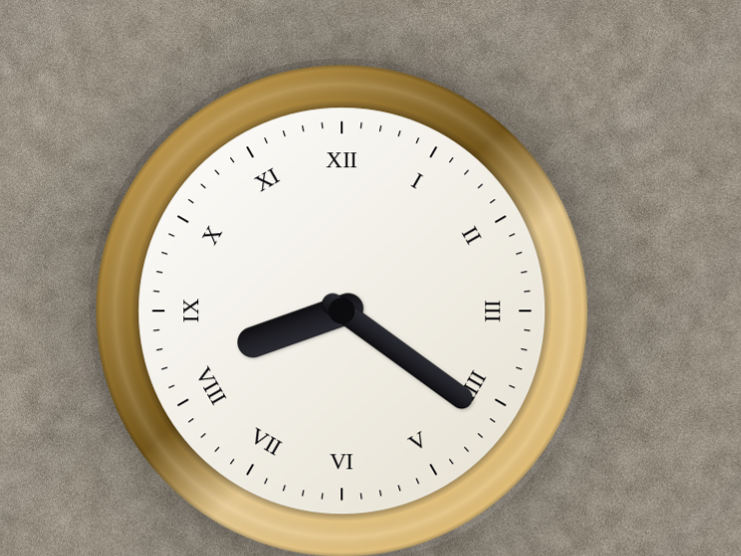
8 h 21 min
